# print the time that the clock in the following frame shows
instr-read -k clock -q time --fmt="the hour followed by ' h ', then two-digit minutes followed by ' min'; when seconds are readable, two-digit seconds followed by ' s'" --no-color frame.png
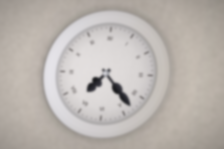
7 h 23 min
